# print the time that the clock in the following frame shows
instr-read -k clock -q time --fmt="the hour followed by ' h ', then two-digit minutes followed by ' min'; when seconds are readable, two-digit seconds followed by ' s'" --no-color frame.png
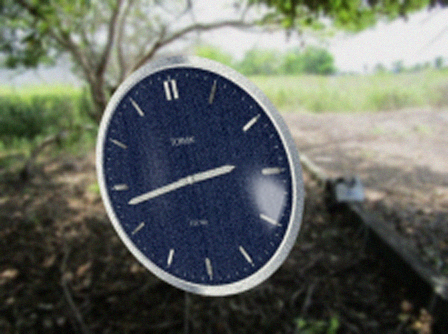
2 h 43 min
